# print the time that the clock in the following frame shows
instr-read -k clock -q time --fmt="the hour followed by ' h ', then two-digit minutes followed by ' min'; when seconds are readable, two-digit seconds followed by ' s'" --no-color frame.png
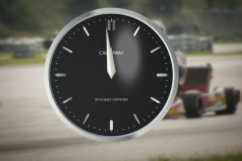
11 h 59 min
